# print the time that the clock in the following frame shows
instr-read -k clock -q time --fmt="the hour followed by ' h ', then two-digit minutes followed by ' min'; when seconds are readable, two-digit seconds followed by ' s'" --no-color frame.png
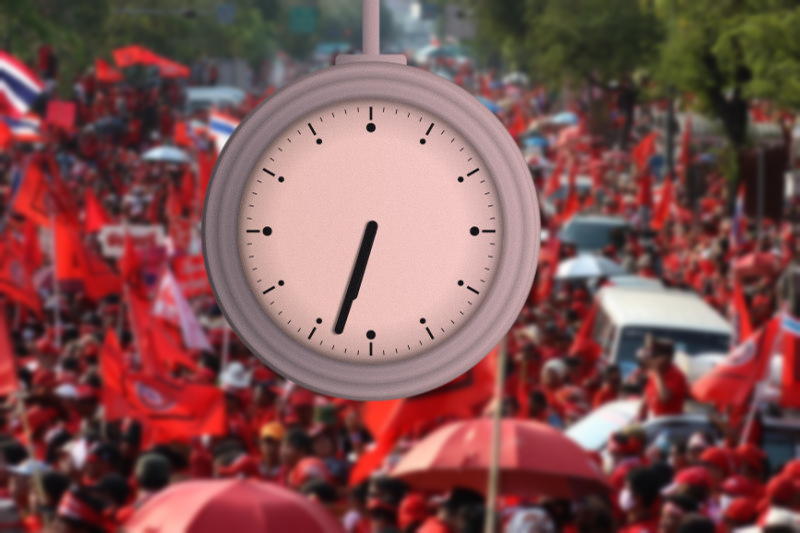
6 h 33 min
